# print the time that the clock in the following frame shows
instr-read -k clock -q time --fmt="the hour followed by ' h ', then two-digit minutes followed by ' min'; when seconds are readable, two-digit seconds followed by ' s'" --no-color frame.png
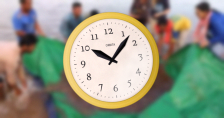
10 h 07 min
